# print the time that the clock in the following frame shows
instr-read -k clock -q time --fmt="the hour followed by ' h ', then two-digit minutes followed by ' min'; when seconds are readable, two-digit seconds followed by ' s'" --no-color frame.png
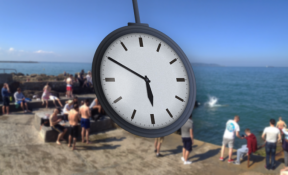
5 h 50 min
